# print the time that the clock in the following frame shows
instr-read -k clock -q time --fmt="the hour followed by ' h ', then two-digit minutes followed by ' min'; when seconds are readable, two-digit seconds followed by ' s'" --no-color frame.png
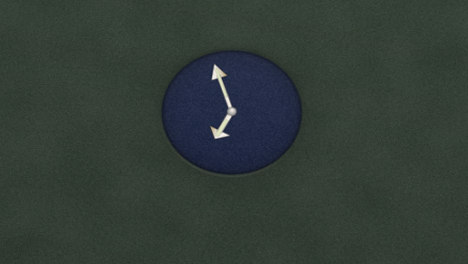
6 h 57 min
